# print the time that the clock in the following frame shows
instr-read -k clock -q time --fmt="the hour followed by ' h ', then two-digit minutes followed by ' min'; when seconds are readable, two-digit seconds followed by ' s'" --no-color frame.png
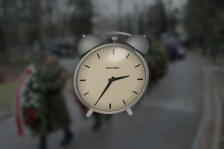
2 h 35 min
